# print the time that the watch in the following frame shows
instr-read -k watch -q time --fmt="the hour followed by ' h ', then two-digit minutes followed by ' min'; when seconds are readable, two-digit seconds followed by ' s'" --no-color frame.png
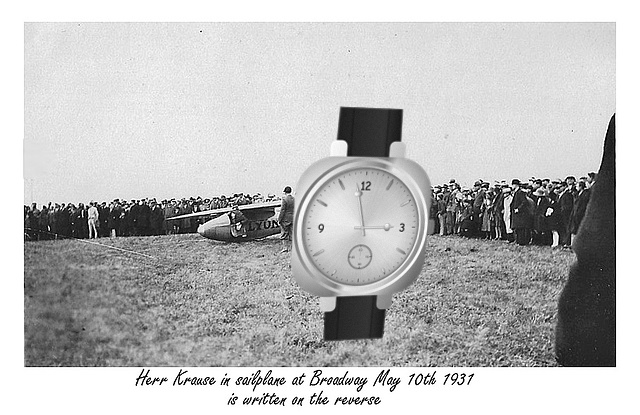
2 h 58 min
